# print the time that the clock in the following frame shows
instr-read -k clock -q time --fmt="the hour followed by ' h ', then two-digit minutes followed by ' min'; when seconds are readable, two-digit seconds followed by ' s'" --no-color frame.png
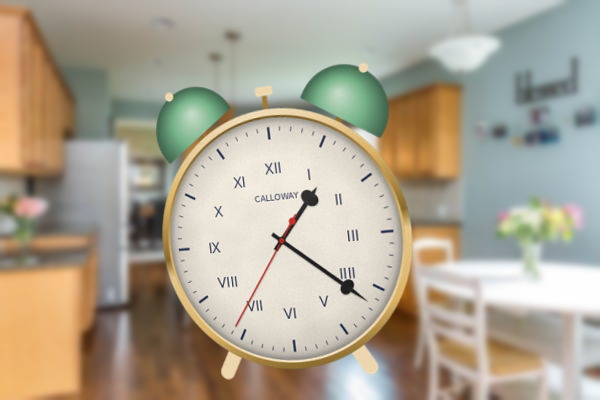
1 h 21 min 36 s
